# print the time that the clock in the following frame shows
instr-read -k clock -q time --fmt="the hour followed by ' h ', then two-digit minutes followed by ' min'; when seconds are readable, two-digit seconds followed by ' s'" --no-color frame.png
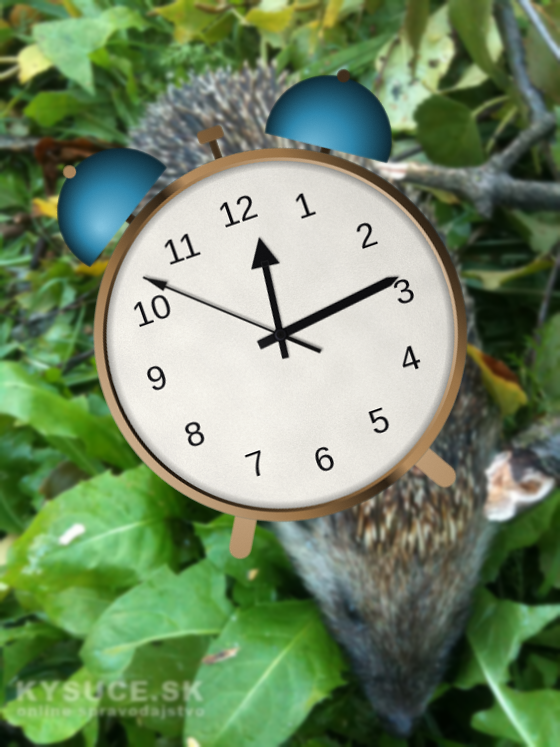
12 h 13 min 52 s
